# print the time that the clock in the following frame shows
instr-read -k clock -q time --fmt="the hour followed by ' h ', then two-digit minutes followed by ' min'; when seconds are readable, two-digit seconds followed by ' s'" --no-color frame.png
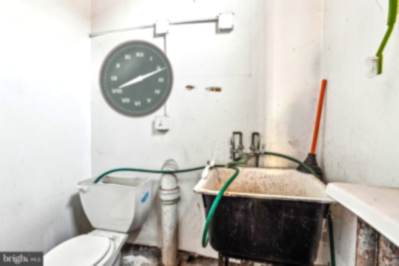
8 h 11 min
